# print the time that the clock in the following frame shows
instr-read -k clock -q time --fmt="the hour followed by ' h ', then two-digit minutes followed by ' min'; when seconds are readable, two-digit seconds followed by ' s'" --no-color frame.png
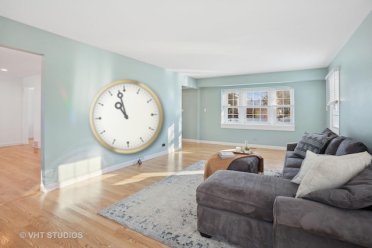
10 h 58 min
